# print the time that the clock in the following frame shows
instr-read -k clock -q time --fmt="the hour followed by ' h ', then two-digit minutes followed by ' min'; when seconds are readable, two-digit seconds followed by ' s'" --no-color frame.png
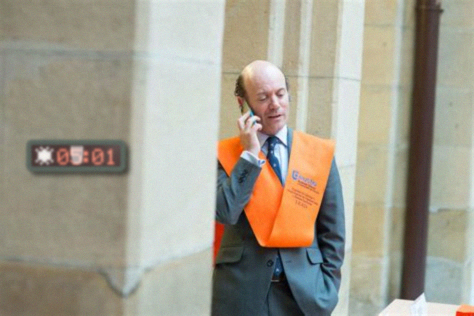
5 h 01 min
